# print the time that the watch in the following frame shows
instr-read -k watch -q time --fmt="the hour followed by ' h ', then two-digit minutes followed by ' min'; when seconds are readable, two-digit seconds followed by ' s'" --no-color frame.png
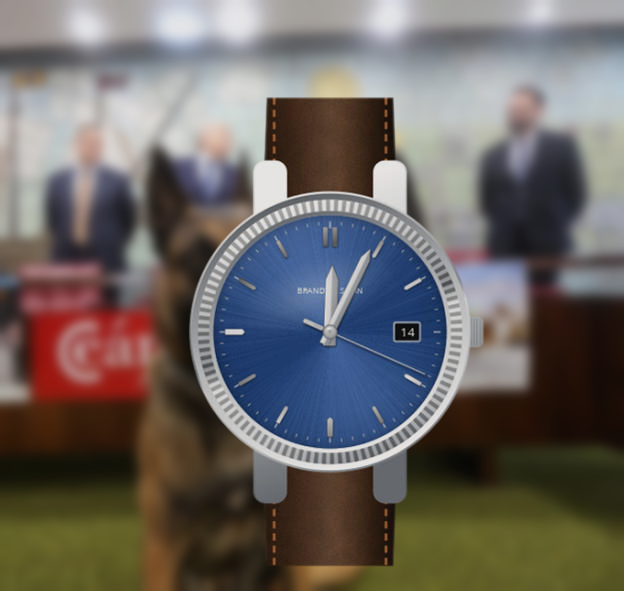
12 h 04 min 19 s
